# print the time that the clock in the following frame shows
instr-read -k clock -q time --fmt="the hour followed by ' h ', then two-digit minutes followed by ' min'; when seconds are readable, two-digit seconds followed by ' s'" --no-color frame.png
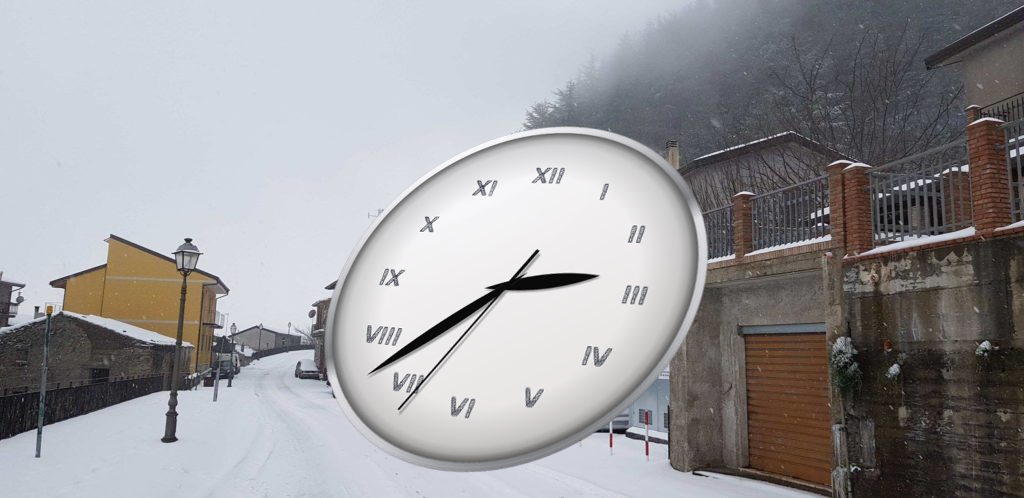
2 h 37 min 34 s
